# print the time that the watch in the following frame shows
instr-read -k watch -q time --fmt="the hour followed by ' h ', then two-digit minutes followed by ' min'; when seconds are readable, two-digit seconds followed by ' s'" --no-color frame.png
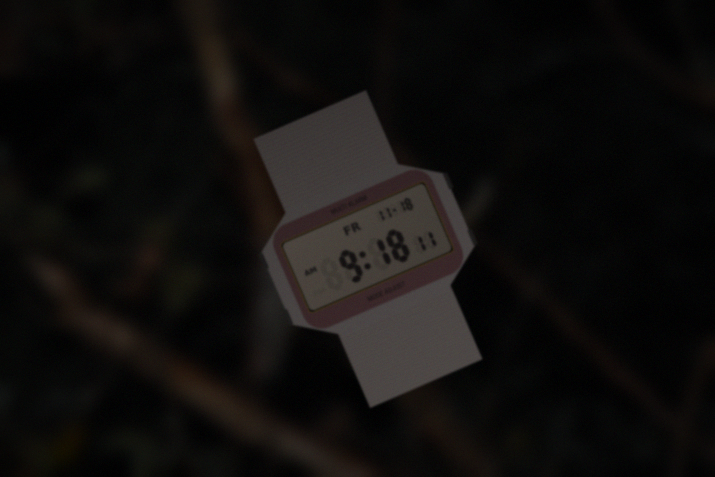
9 h 18 min 11 s
